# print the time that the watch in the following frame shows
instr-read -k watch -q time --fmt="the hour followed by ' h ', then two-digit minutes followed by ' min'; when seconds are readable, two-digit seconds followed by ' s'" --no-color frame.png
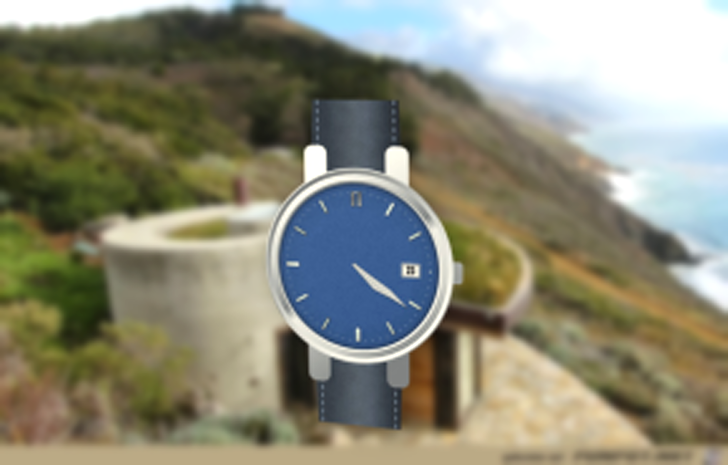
4 h 21 min
